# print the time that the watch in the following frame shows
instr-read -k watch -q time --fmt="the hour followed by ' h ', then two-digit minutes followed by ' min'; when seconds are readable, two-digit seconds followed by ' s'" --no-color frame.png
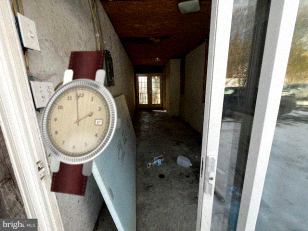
1 h 58 min
